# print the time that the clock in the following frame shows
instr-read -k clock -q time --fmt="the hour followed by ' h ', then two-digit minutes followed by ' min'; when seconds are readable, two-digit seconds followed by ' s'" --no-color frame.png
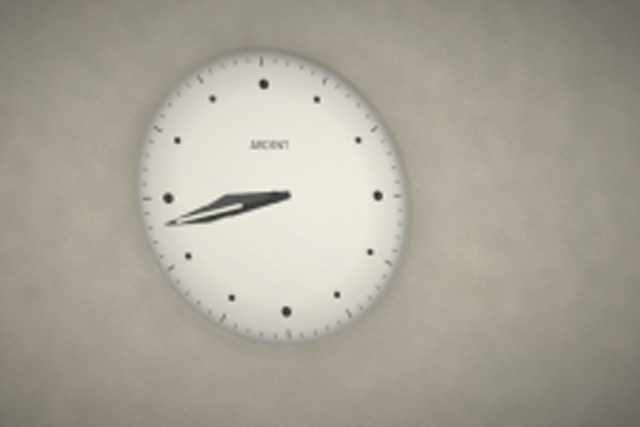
8 h 43 min
